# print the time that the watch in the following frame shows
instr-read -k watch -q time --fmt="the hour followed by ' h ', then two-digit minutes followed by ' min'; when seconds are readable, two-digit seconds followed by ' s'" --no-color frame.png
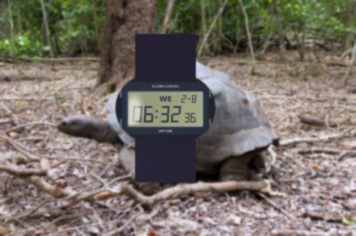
6 h 32 min 36 s
